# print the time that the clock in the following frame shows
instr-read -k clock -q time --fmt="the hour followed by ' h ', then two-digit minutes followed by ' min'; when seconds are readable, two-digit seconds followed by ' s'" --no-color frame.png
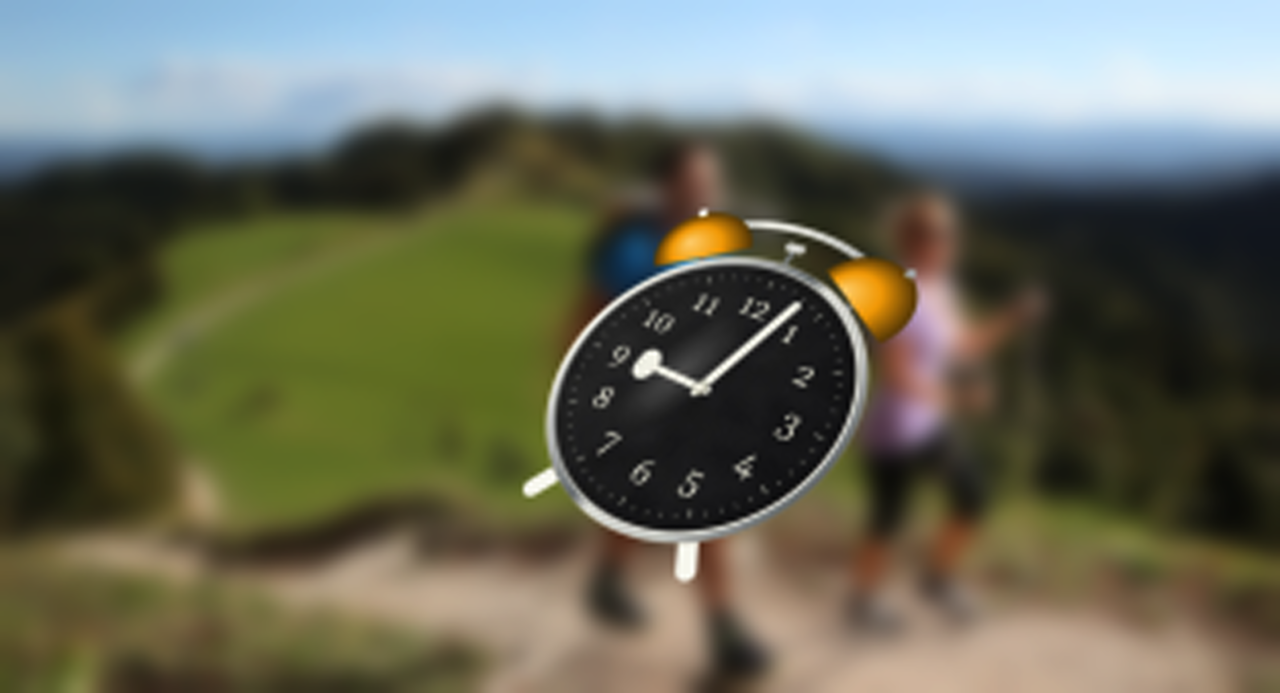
9 h 03 min
